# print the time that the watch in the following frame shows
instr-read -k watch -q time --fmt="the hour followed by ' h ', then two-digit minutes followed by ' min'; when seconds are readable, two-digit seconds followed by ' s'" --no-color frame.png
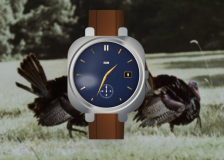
1 h 34 min
